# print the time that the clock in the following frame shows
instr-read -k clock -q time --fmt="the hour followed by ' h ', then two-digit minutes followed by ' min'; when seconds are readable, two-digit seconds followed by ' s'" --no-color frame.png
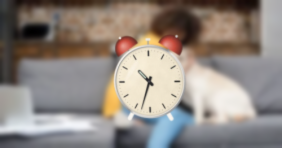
10 h 33 min
